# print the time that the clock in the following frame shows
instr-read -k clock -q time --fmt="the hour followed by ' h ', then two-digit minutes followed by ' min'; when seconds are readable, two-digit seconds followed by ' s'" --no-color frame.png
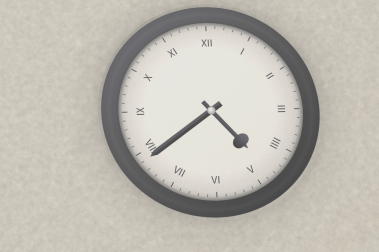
4 h 39 min
